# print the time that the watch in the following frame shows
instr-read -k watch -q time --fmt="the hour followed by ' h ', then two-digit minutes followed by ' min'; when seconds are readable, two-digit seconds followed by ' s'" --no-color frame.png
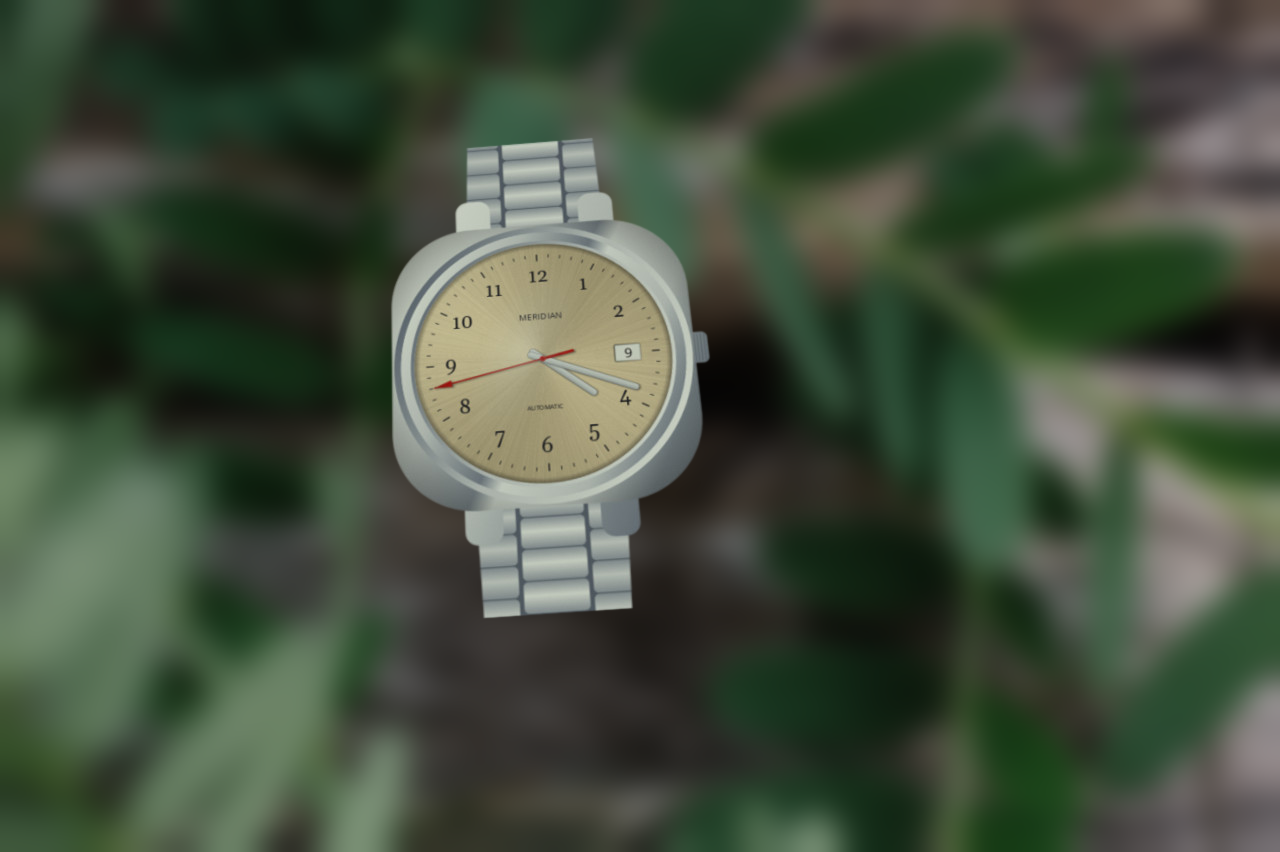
4 h 18 min 43 s
